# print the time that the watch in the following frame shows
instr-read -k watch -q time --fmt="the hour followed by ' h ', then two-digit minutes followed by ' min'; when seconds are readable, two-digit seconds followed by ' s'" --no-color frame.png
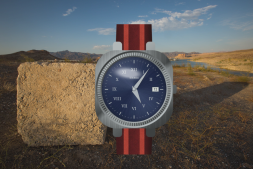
5 h 06 min
